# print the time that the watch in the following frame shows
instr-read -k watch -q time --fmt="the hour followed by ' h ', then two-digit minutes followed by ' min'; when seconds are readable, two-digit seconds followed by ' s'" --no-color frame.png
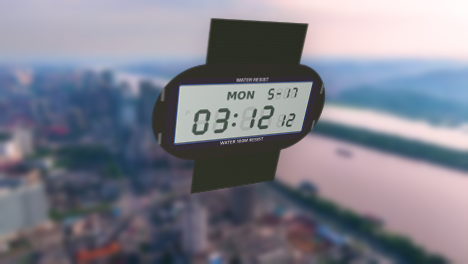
3 h 12 min 12 s
